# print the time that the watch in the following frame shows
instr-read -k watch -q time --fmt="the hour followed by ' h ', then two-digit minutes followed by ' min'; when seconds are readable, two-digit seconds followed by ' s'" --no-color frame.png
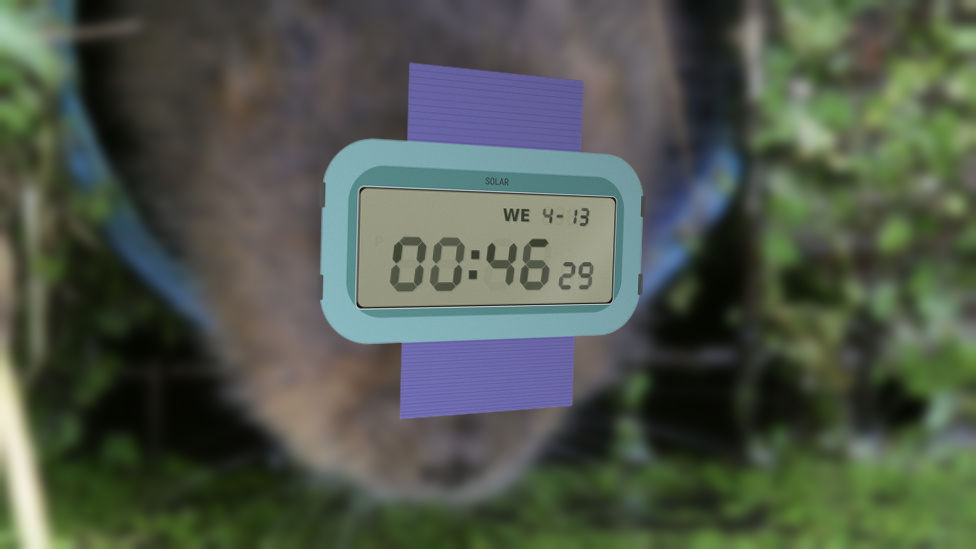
0 h 46 min 29 s
